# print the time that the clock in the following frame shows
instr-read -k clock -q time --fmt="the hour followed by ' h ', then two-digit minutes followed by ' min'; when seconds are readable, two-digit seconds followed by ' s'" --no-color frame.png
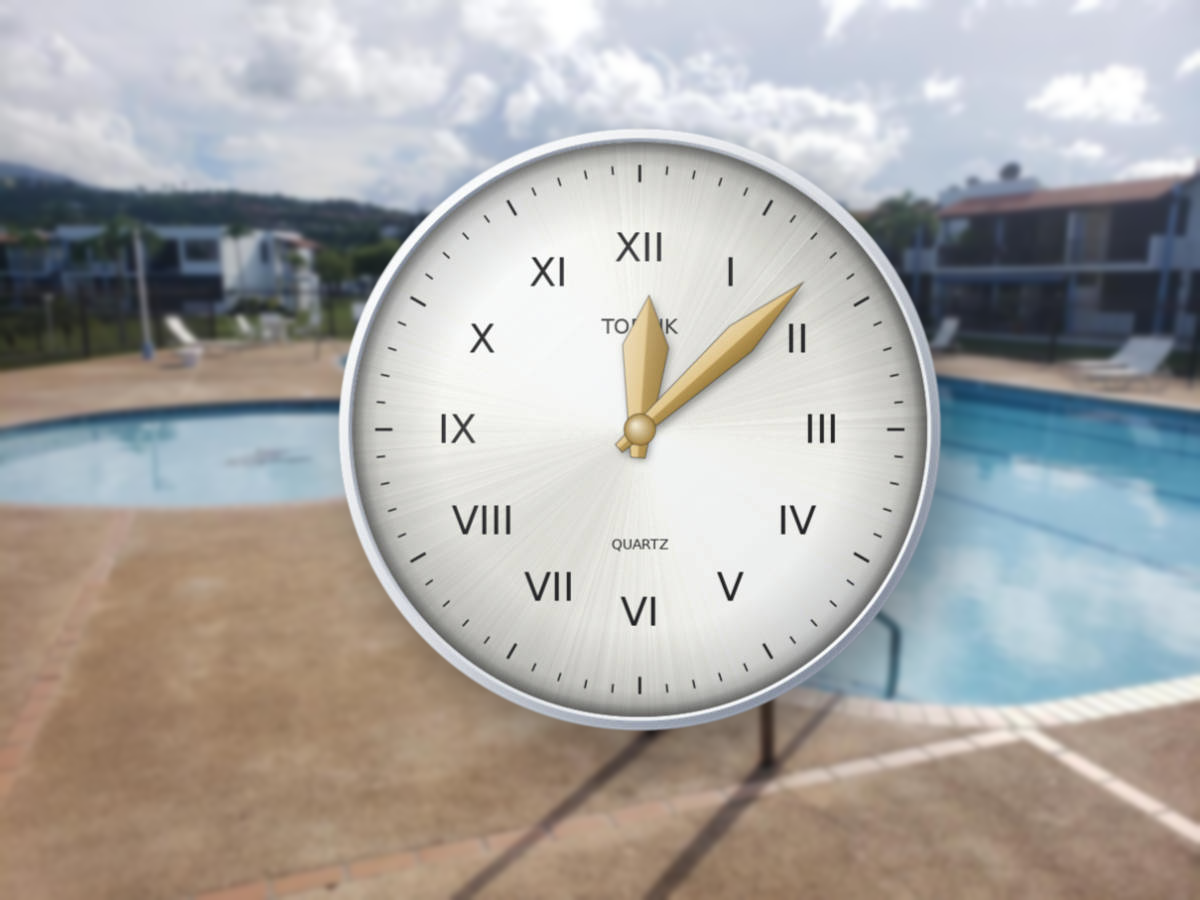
12 h 08 min
